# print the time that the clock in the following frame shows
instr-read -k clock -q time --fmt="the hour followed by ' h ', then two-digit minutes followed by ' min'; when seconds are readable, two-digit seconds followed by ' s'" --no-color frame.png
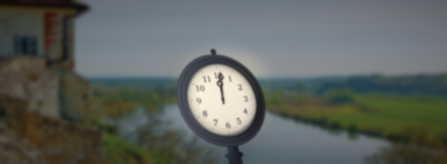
12 h 01 min
